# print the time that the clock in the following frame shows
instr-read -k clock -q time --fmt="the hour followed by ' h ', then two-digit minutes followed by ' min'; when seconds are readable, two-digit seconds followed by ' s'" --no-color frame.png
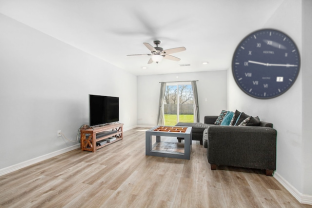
9 h 15 min
